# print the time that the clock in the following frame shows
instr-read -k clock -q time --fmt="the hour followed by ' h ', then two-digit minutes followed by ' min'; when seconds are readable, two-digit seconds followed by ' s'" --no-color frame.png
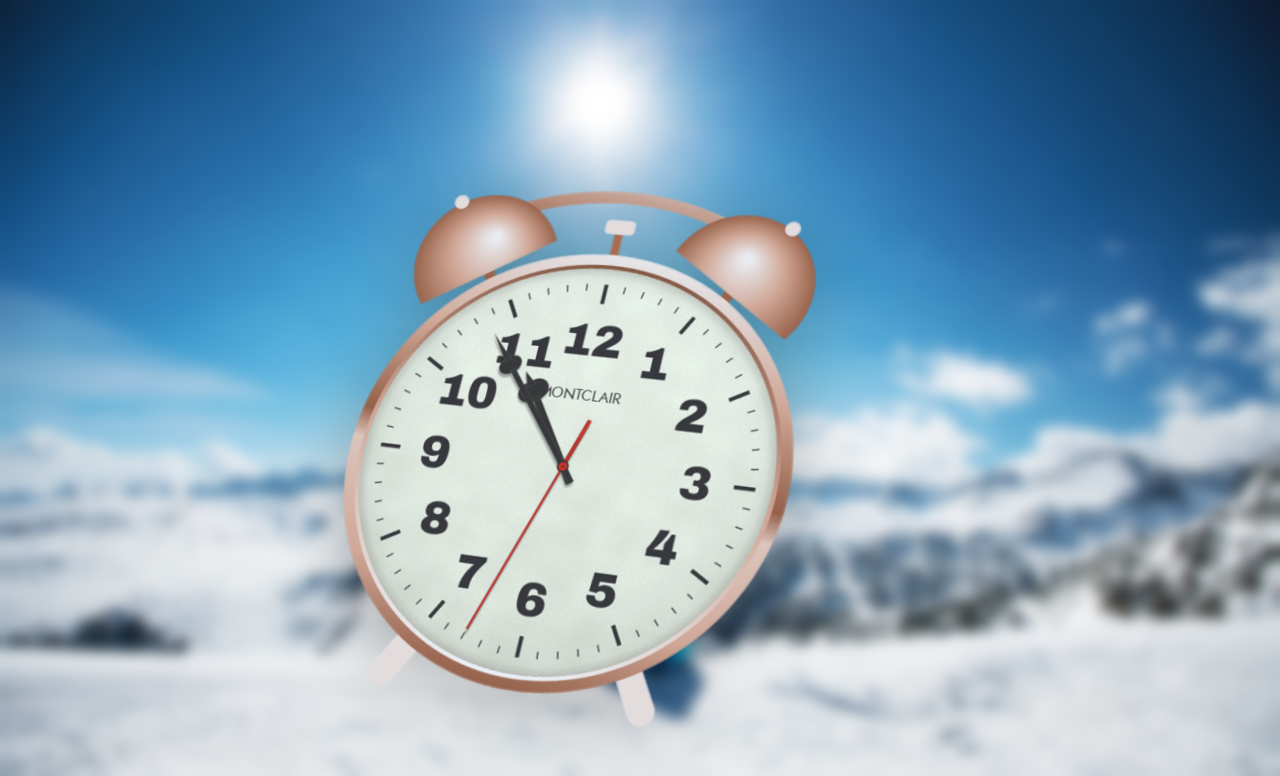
10 h 53 min 33 s
